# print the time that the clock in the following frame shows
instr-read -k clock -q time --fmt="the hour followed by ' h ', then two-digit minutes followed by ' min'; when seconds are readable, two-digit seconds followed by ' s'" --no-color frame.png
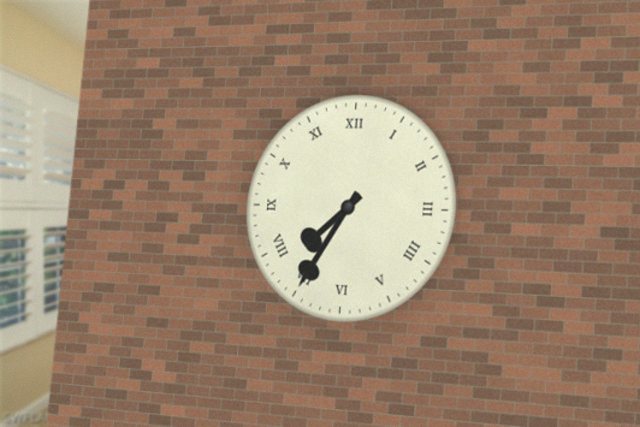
7 h 35 min
